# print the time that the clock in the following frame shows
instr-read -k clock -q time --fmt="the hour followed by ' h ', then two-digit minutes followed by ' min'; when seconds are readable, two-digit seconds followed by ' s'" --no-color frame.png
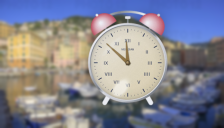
11 h 52 min
